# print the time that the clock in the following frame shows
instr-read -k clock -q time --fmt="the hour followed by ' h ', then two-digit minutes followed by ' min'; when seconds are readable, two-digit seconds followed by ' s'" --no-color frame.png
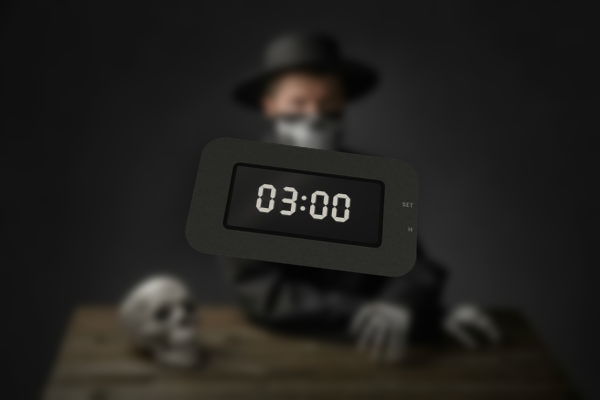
3 h 00 min
